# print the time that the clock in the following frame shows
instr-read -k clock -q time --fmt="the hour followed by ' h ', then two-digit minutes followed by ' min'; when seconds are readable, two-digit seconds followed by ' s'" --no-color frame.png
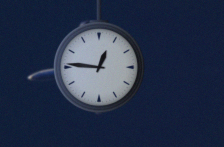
12 h 46 min
